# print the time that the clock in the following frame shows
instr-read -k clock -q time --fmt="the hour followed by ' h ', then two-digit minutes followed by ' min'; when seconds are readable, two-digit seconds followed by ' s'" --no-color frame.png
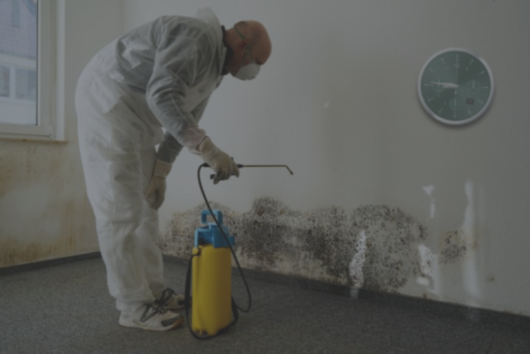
8 h 46 min
